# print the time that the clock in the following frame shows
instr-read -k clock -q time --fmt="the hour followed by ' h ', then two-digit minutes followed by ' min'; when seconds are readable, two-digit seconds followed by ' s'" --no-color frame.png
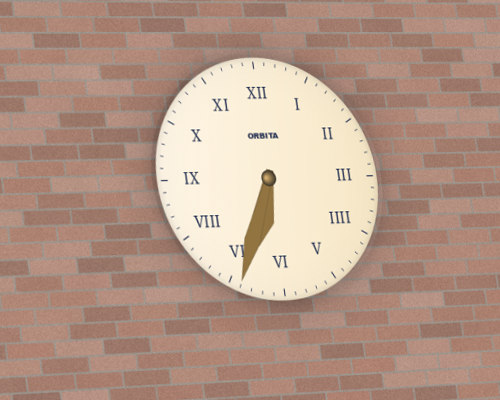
6 h 34 min
